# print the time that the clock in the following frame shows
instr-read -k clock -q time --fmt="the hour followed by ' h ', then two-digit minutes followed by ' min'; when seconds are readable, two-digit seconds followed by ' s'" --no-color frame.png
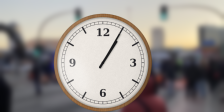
1 h 05 min
